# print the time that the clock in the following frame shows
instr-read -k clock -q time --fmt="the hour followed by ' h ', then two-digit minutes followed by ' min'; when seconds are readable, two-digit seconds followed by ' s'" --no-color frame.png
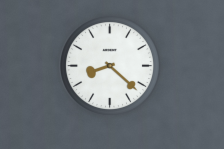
8 h 22 min
